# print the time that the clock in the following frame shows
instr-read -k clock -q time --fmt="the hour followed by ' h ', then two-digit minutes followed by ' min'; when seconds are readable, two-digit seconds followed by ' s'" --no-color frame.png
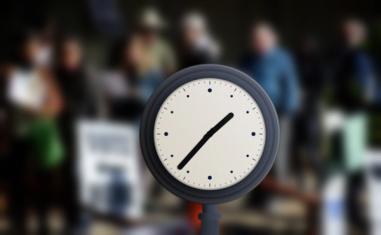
1 h 37 min
